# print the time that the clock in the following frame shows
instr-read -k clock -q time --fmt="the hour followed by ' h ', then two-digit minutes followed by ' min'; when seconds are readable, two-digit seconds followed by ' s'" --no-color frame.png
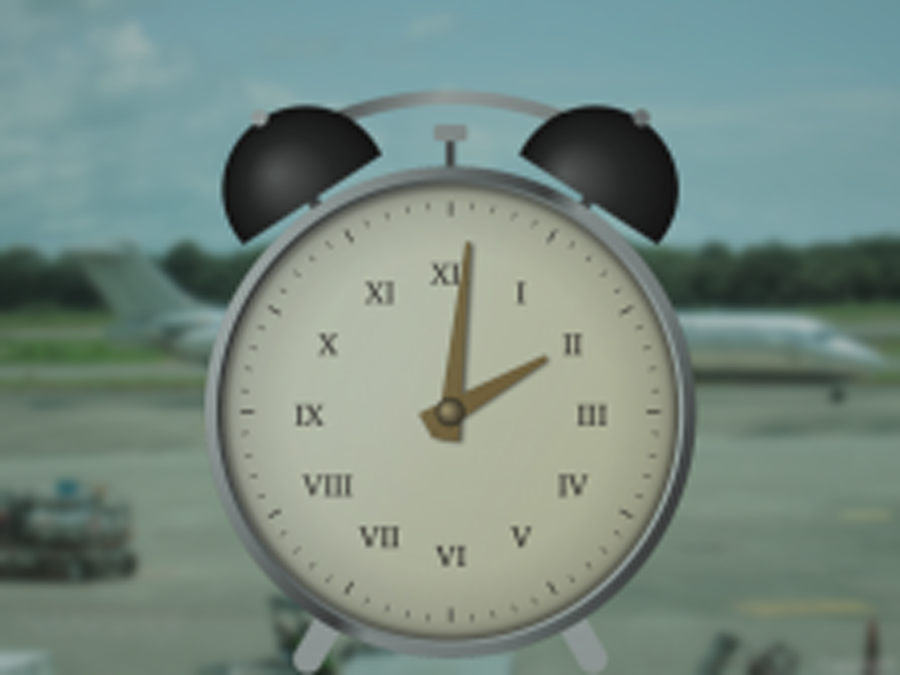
2 h 01 min
